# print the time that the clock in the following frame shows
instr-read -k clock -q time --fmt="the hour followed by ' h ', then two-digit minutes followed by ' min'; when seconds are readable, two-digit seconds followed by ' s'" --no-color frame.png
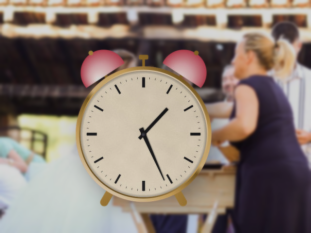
1 h 26 min
